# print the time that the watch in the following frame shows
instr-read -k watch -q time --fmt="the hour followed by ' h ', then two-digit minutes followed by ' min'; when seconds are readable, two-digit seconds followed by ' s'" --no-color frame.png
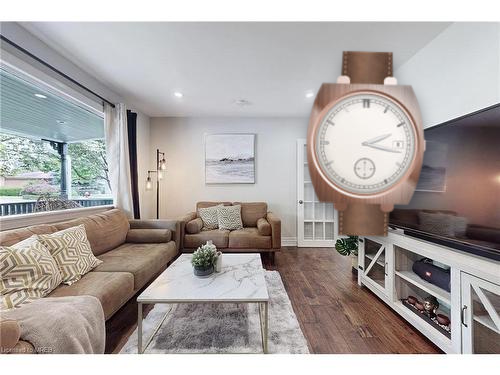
2 h 17 min
